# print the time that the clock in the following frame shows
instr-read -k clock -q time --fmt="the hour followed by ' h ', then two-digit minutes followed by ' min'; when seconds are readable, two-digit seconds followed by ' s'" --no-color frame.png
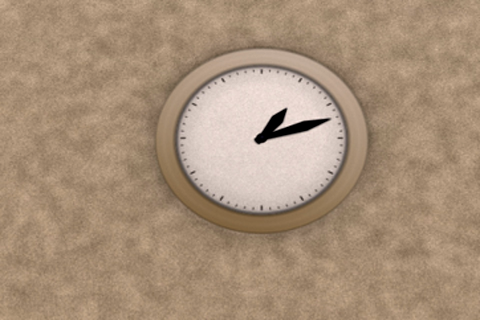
1 h 12 min
